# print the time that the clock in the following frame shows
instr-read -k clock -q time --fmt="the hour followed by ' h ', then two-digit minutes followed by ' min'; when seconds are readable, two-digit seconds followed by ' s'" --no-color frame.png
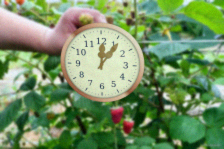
12 h 06 min
